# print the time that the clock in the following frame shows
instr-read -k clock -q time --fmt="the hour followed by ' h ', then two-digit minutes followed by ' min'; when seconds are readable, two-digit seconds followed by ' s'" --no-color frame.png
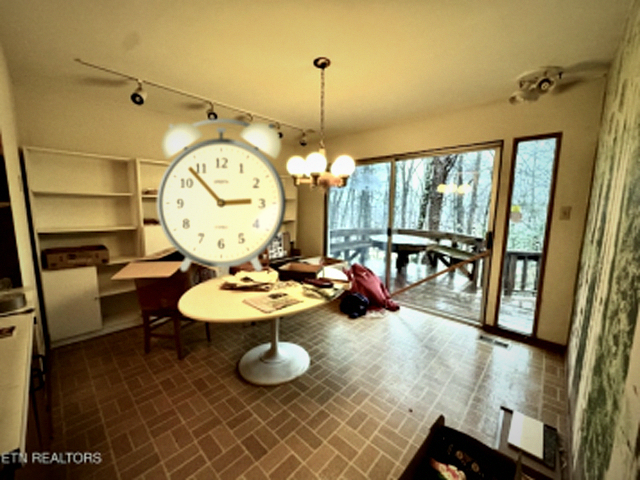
2 h 53 min
